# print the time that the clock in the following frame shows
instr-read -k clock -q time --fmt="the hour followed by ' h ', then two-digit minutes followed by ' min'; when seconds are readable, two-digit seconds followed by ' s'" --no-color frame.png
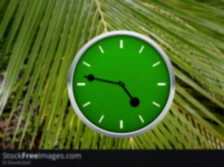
4 h 47 min
